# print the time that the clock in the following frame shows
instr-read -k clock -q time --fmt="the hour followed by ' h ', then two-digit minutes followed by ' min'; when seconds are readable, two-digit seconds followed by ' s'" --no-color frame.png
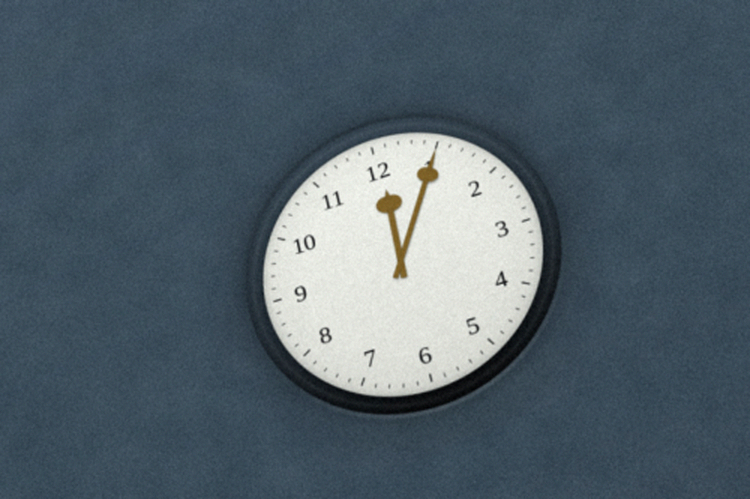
12 h 05 min
